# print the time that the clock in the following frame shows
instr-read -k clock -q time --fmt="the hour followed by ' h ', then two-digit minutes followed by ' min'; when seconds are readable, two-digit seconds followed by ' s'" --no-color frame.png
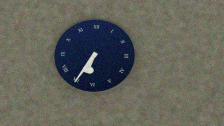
6 h 35 min
